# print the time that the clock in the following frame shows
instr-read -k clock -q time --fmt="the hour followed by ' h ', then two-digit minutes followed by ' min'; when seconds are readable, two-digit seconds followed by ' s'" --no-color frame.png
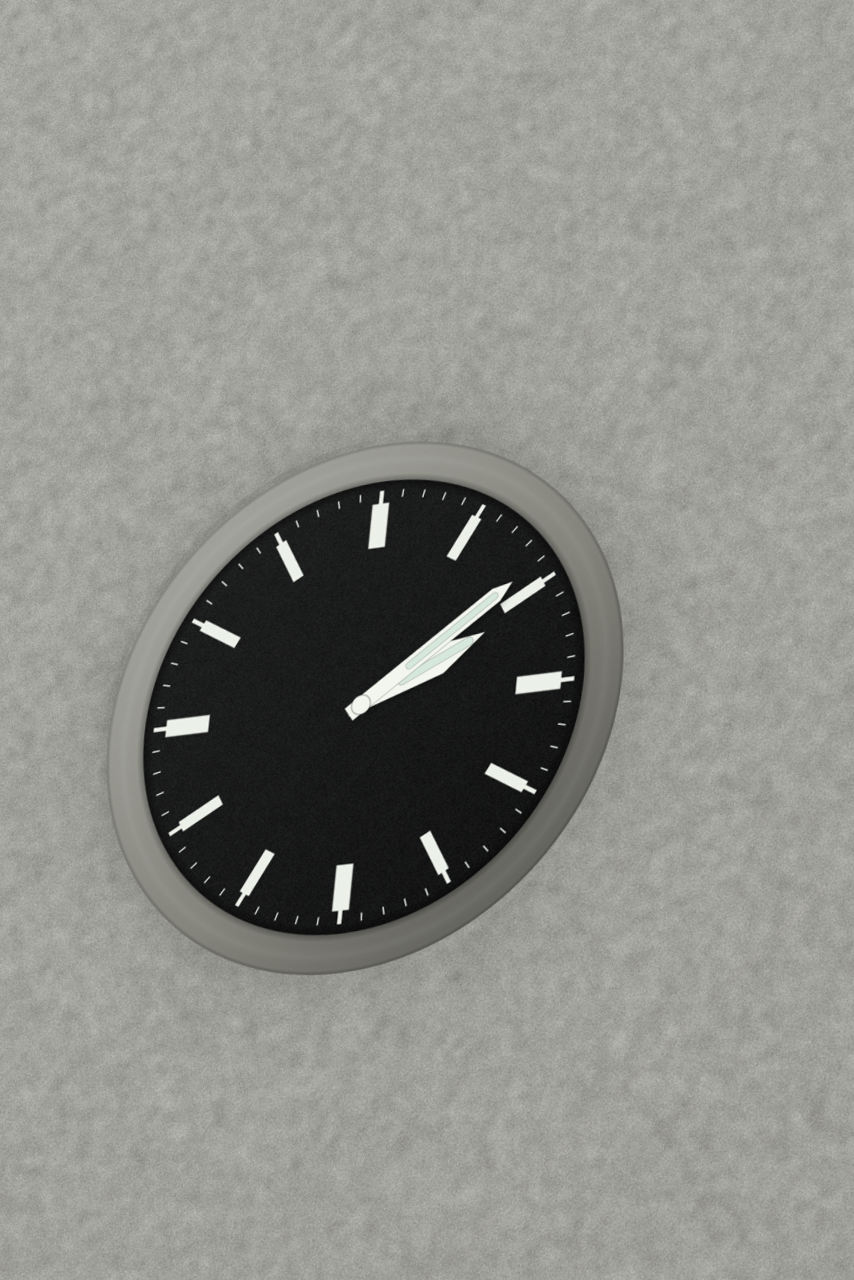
2 h 09 min
